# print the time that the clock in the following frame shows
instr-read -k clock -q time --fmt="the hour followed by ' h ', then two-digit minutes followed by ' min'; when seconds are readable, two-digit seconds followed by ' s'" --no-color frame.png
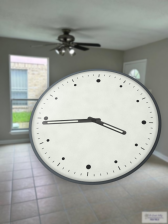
3 h 44 min
